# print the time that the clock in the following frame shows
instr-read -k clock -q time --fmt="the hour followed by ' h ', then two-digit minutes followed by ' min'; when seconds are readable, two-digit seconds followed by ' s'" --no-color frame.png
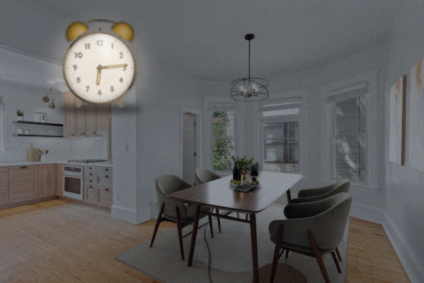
6 h 14 min
